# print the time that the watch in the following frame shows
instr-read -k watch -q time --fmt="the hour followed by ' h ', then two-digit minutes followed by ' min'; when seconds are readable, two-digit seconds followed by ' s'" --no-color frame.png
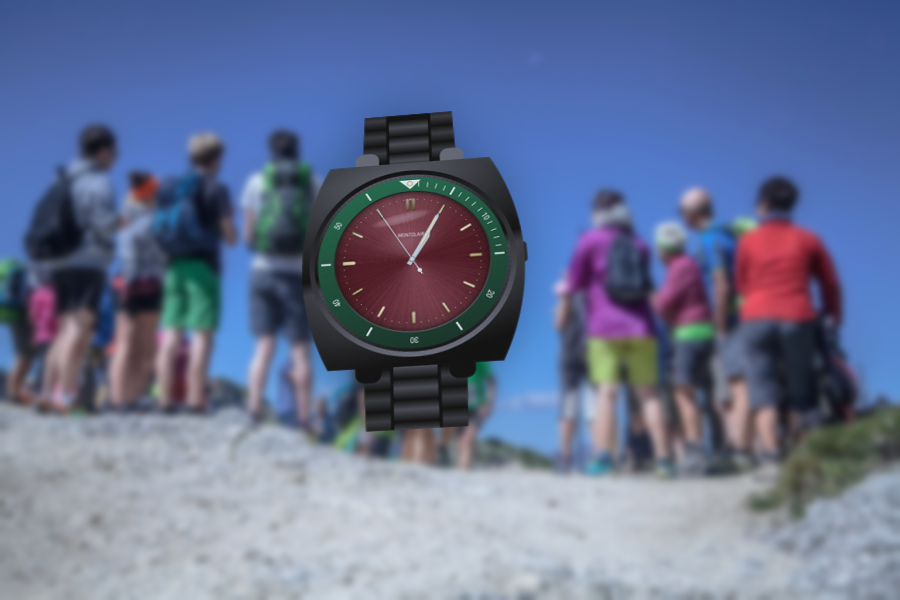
1 h 04 min 55 s
